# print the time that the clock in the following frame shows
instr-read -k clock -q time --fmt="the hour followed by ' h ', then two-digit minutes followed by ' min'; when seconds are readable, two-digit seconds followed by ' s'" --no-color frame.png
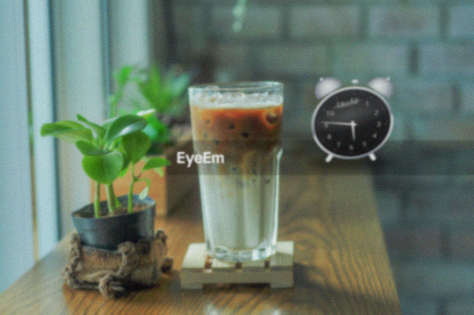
5 h 46 min
